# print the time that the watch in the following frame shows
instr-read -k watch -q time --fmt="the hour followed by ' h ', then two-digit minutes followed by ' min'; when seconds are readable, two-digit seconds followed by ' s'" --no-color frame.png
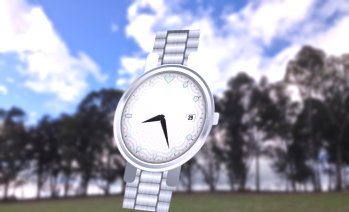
8 h 26 min
